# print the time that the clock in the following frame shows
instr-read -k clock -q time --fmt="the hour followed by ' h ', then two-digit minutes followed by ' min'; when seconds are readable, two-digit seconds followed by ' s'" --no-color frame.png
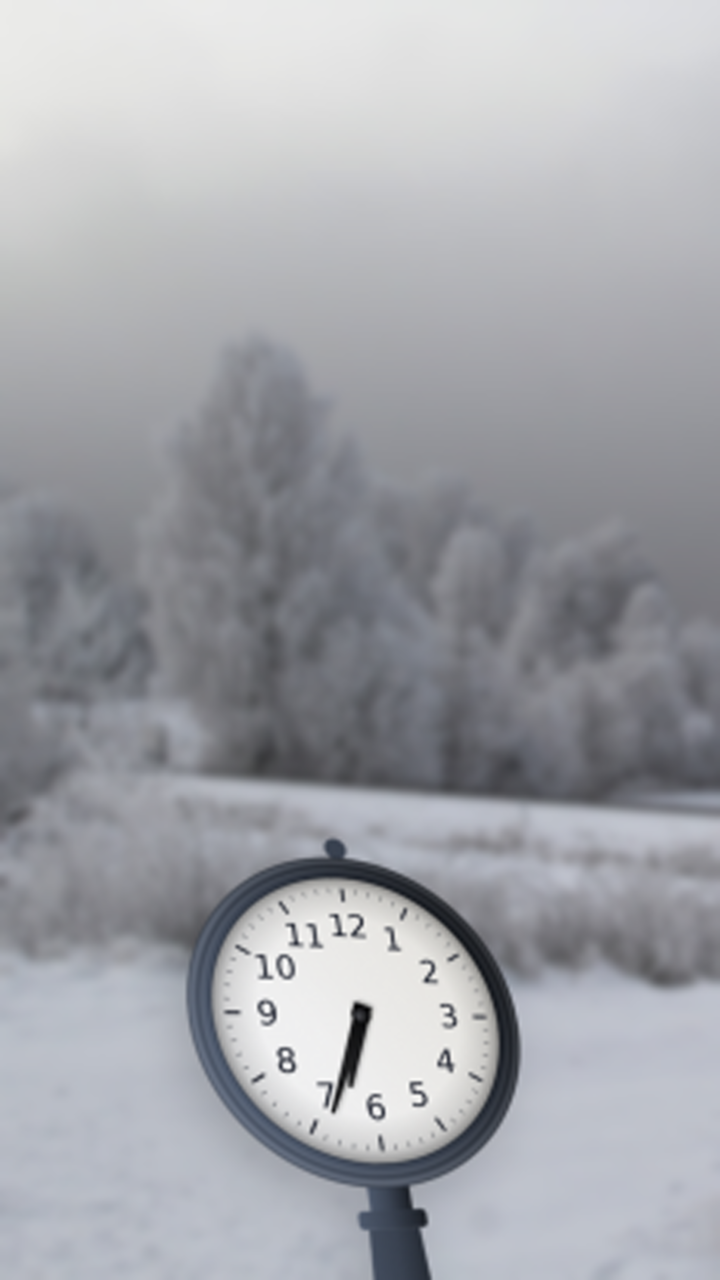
6 h 34 min
